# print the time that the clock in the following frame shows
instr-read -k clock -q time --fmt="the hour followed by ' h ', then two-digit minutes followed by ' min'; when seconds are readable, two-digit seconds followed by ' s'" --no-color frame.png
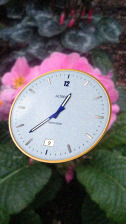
12 h 37 min
